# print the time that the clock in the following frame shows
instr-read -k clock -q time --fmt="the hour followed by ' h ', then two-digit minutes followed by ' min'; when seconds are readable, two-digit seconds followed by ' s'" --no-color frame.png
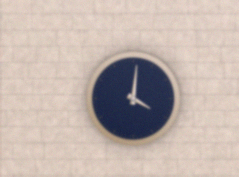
4 h 01 min
